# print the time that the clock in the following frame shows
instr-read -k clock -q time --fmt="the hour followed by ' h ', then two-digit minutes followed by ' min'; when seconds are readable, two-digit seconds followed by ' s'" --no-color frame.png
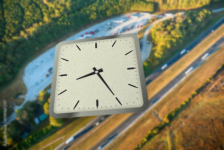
8 h 25 min
